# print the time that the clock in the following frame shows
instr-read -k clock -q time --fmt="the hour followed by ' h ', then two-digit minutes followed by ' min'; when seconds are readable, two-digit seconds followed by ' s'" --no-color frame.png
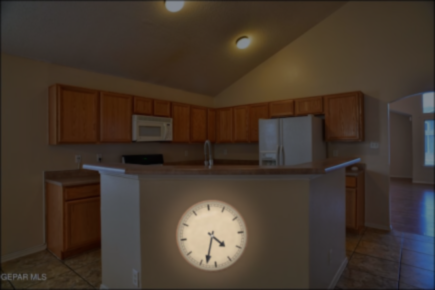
4 h 33 min
